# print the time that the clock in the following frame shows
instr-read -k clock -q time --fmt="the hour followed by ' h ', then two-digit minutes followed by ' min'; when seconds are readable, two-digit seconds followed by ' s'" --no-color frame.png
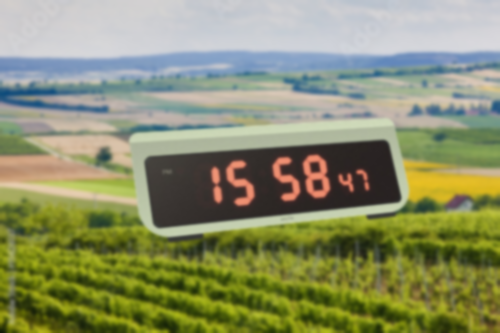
15 h 58 min 47 s
